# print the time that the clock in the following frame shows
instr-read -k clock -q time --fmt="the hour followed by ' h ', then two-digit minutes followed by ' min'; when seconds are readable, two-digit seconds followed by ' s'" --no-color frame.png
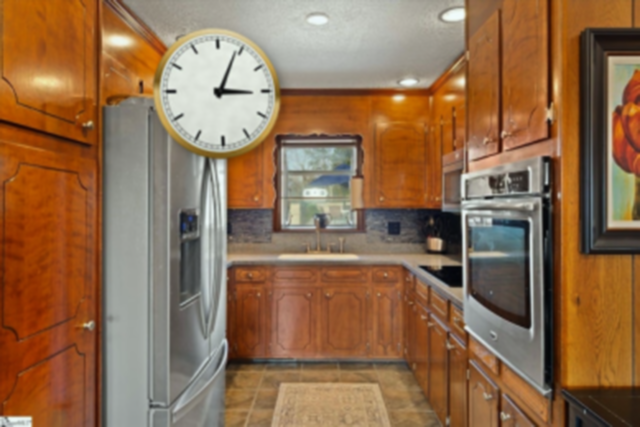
3 h 04 min
